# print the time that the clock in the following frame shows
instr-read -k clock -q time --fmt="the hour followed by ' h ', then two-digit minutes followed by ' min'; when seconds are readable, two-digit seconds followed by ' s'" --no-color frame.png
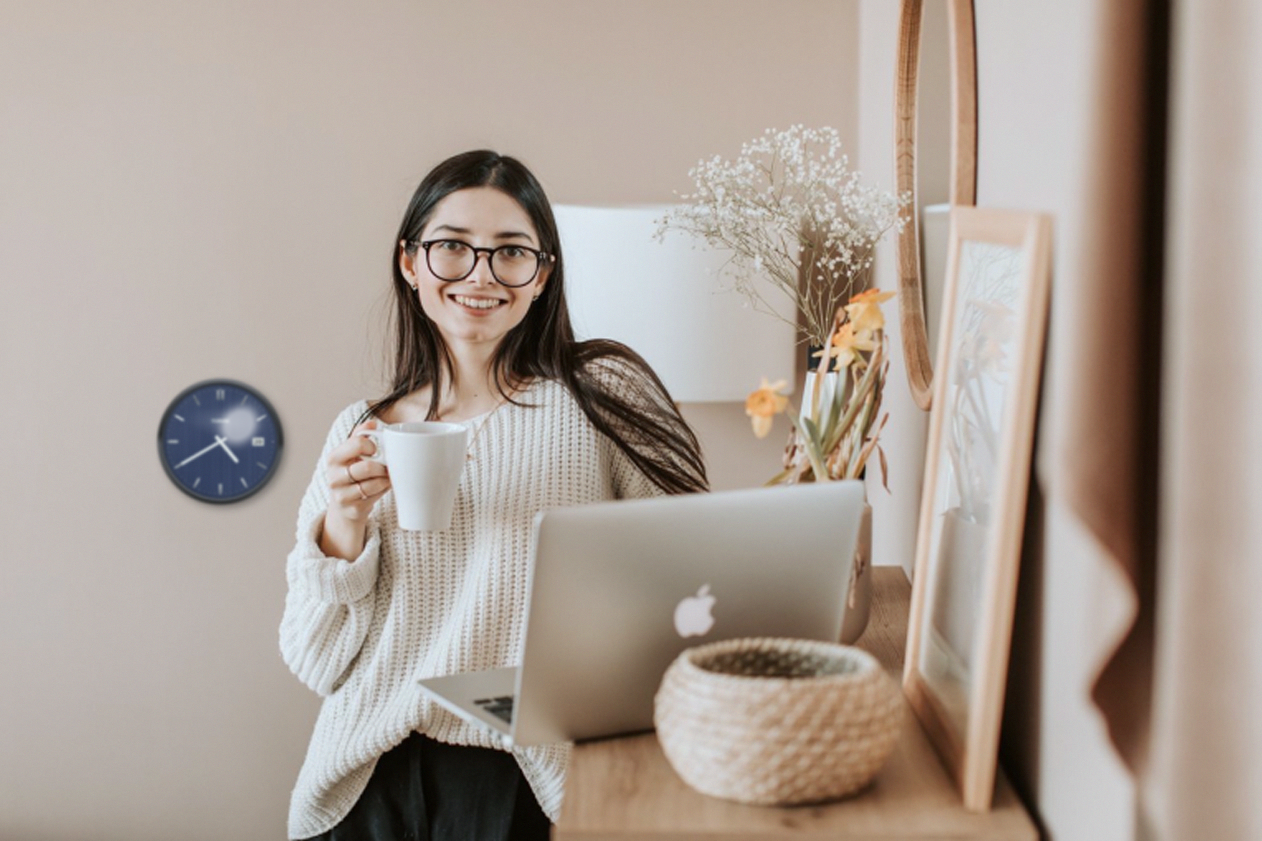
4 h 40 min
